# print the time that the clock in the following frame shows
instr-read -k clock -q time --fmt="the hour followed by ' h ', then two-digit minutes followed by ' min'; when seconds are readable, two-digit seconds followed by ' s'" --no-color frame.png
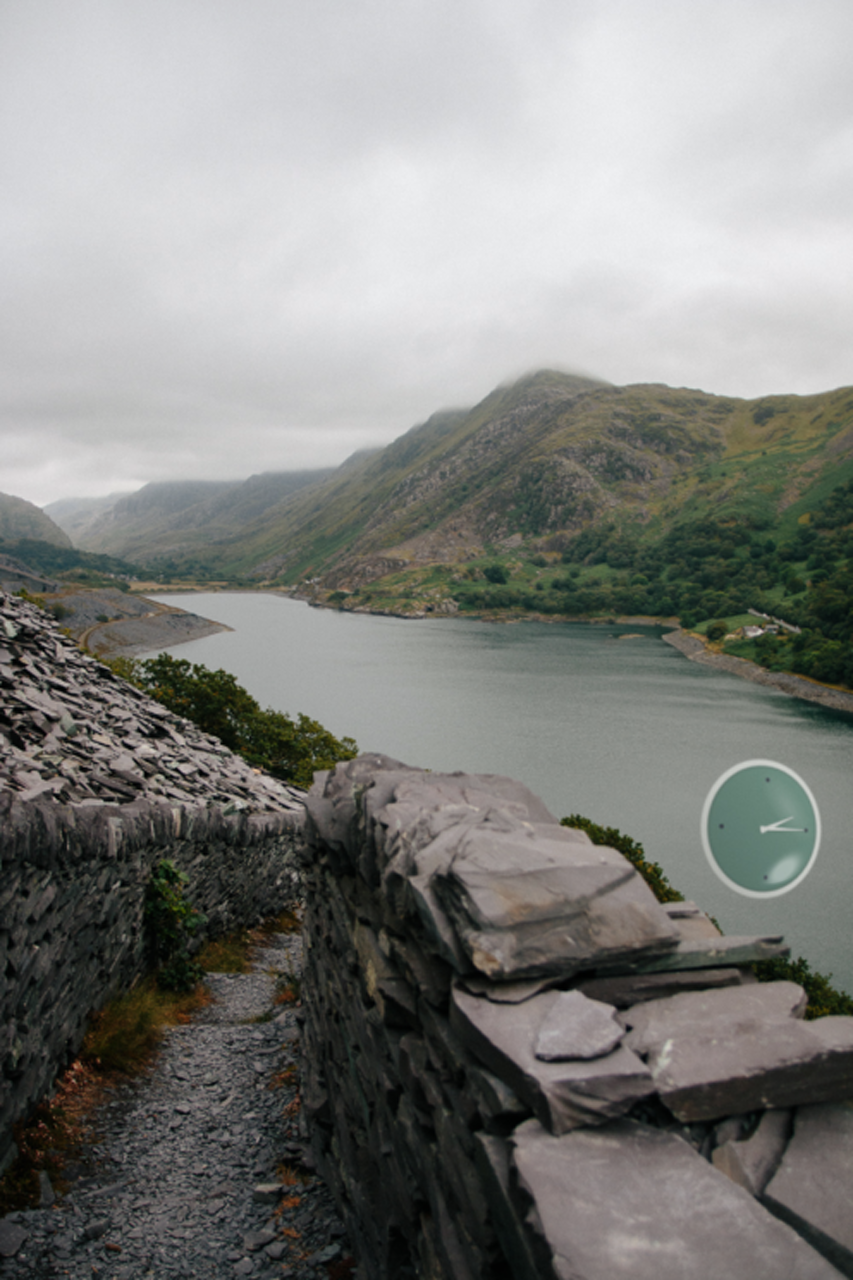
2 h 15 min
